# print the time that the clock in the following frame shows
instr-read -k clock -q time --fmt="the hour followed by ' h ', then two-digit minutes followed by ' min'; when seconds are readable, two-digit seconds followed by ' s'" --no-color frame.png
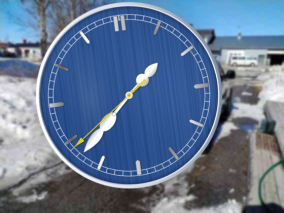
1 h 37 min 39 s
